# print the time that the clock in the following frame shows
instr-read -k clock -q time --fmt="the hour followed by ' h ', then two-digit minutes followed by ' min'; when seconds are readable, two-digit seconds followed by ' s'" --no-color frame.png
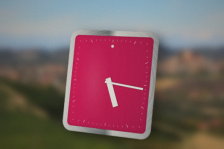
5 h 16 min
